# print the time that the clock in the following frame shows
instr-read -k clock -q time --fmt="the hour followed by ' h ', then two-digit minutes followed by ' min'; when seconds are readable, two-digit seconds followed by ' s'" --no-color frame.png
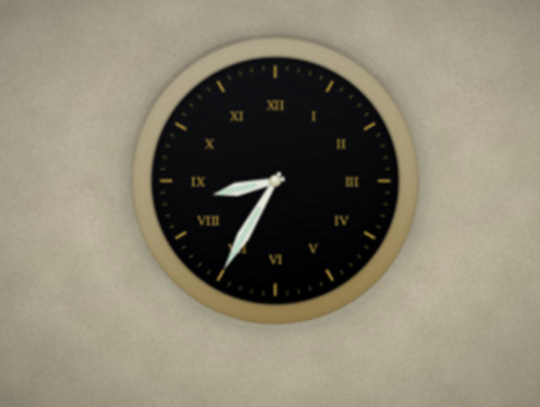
8 h 35 min
